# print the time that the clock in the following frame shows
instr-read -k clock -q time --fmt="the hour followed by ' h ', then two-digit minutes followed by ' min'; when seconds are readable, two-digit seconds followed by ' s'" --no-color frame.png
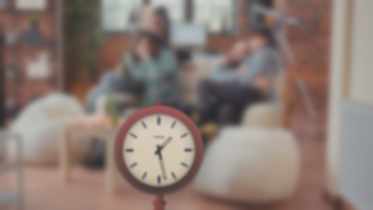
1 h 28 min
